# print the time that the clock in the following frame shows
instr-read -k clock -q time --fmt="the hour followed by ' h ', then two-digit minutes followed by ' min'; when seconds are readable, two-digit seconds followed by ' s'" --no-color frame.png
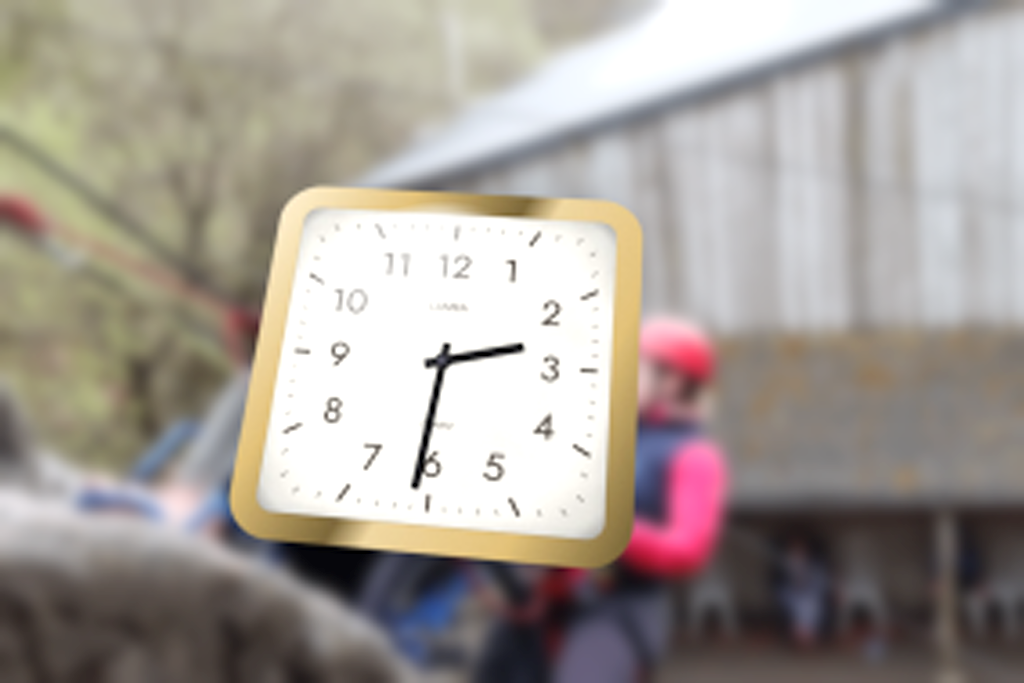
2 h 31 min
